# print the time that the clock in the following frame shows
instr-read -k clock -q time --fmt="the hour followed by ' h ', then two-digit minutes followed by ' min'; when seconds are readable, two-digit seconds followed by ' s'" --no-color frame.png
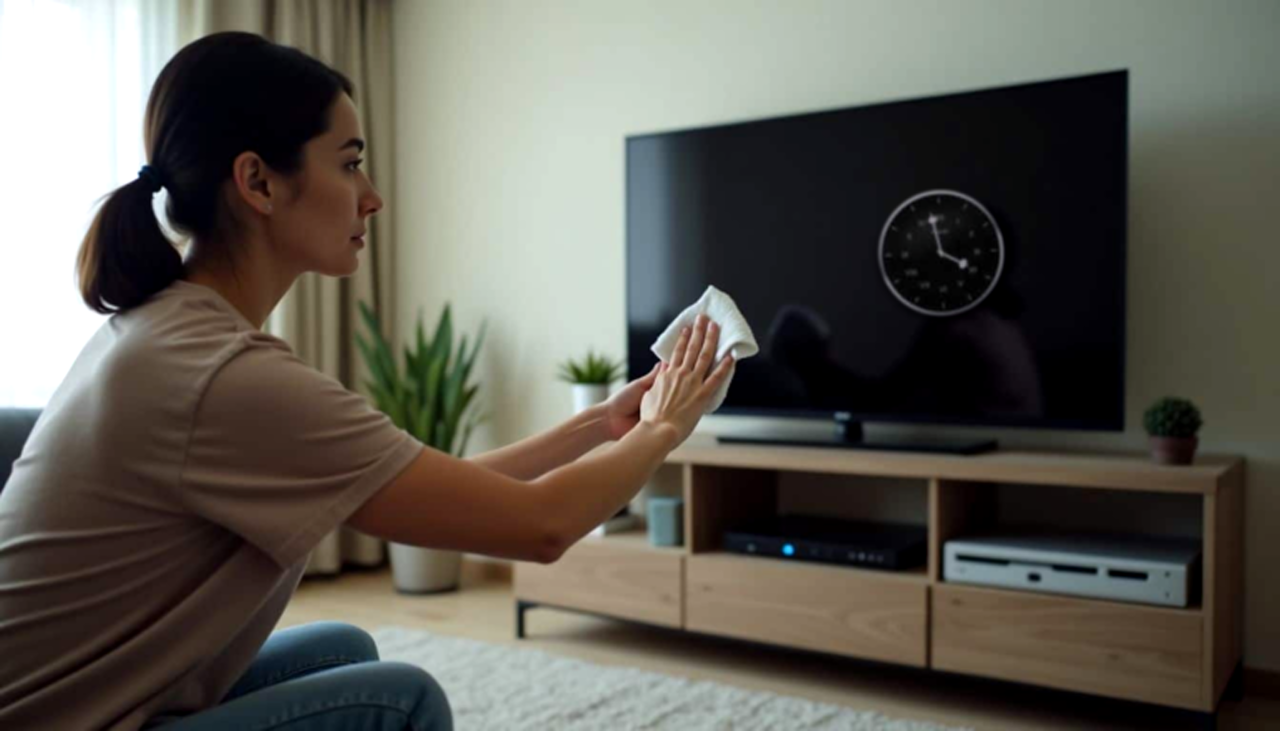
3 h 58 min
